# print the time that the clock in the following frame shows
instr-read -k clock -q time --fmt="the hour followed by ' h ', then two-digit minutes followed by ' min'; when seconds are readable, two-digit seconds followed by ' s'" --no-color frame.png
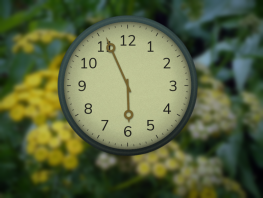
5 h 56 min
